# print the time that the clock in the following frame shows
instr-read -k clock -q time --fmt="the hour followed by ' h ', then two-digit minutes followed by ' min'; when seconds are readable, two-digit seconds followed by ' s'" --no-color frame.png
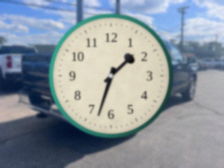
1 h 33 min
